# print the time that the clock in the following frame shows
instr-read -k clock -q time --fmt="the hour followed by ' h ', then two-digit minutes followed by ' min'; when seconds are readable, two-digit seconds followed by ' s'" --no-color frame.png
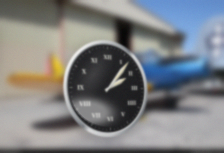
2 h 07 min
